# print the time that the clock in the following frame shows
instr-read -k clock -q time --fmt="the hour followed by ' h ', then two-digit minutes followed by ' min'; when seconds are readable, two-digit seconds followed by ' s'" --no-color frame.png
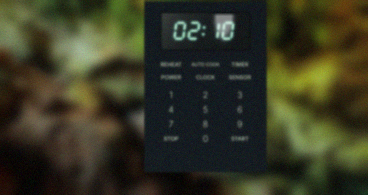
2 h 10 min
